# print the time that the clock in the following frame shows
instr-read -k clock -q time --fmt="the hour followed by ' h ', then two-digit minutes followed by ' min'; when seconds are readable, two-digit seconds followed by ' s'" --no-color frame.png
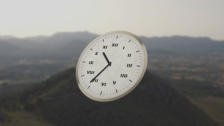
10 h 36 min
